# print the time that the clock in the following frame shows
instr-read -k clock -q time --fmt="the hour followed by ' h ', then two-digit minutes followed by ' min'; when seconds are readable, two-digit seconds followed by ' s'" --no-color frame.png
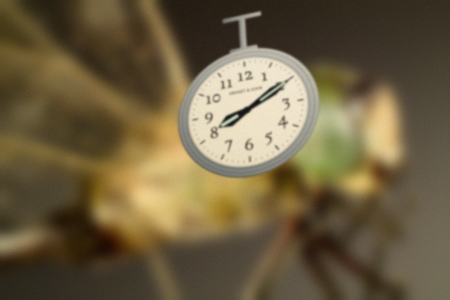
8 h 10 min
